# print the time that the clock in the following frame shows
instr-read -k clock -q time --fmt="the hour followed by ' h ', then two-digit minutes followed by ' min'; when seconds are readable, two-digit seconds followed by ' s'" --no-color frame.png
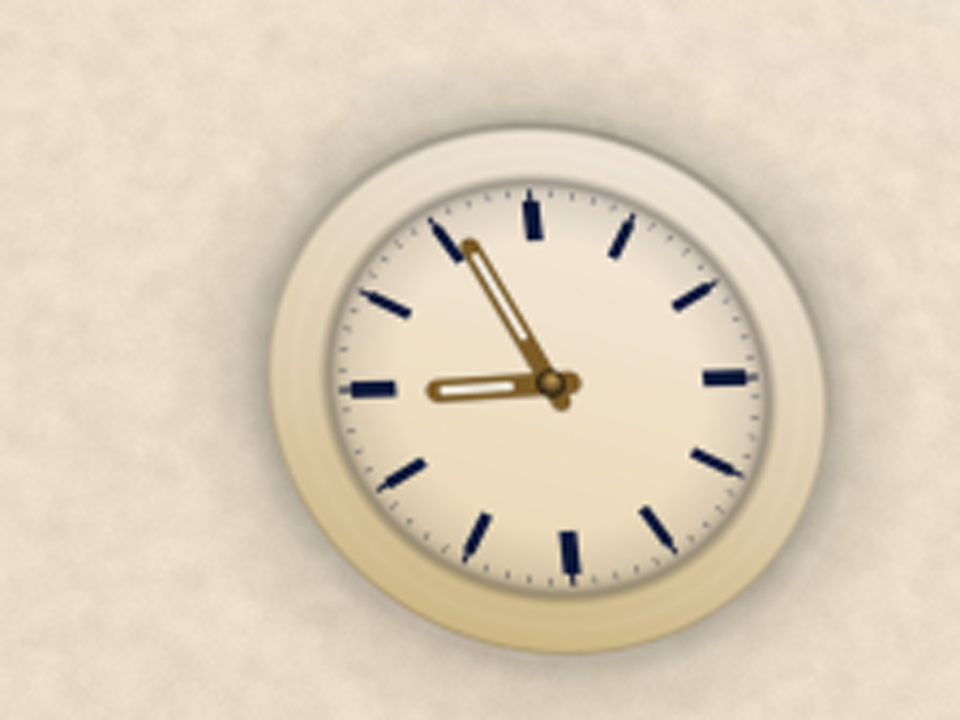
8 h 56 min
